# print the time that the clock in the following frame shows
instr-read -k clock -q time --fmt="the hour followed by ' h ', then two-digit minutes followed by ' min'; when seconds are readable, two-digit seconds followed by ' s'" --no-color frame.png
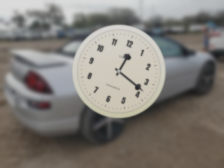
12 h 18 min
